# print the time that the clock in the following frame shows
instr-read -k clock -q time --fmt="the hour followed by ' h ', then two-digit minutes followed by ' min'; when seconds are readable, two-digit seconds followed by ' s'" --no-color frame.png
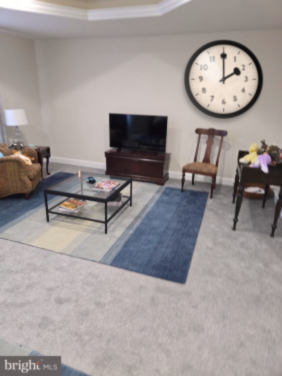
2 h 00 min
